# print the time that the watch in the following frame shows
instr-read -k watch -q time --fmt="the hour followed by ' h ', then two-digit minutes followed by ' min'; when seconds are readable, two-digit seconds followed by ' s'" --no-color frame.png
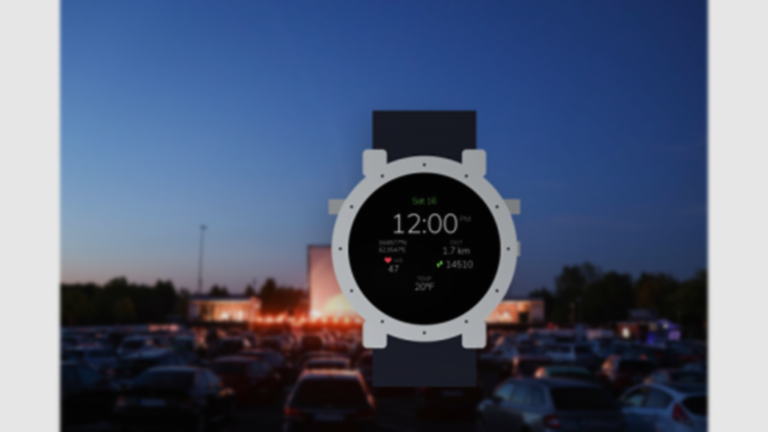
12 h 00 min
